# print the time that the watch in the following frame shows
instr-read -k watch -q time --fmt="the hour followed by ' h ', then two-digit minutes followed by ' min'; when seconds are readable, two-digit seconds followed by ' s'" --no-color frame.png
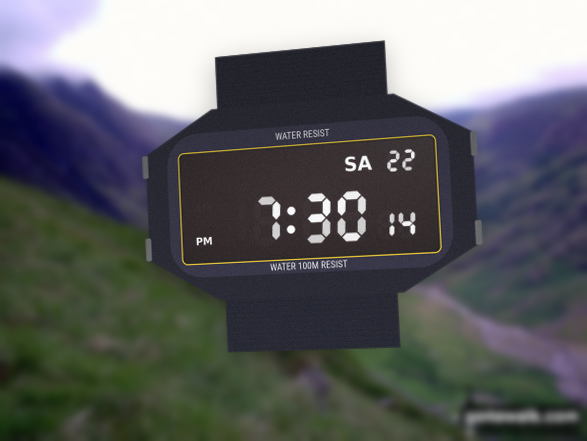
7 h 30 min 14 s
